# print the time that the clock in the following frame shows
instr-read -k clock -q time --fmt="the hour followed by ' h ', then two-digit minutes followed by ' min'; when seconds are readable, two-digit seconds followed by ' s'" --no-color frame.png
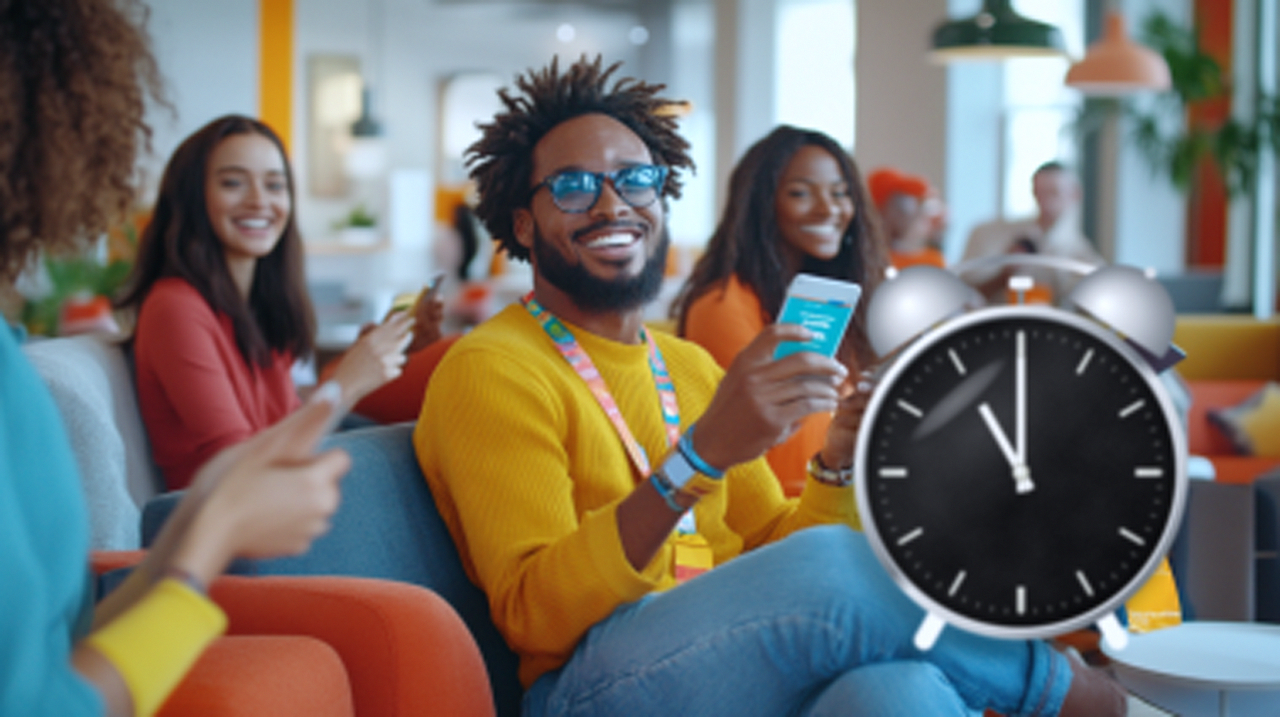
11 h 00 min
